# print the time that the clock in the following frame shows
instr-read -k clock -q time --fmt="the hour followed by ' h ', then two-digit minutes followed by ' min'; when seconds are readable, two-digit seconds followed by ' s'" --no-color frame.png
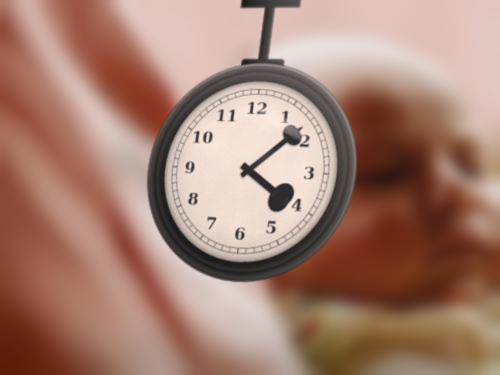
4 h 08 min
